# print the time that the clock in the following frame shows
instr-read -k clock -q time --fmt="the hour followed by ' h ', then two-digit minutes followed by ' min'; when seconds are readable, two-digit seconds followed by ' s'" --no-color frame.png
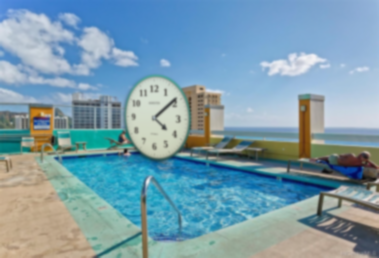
4 h 09 min
